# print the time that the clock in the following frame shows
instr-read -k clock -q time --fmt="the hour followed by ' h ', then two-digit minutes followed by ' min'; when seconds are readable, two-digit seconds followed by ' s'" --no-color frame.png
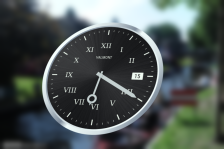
6 h 20 min
